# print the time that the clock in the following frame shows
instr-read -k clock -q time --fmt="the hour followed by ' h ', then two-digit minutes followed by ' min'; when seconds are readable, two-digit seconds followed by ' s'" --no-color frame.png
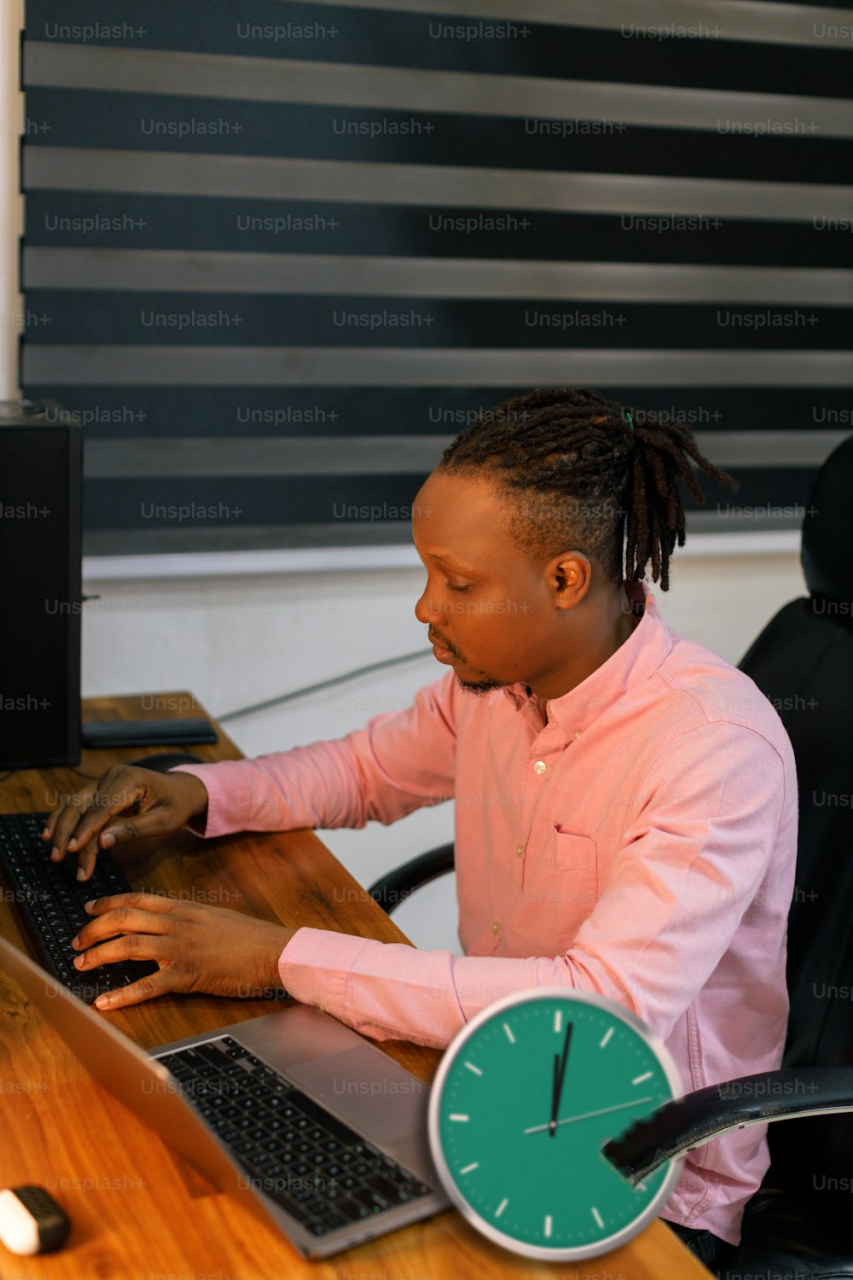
12 h 01 min 12 s
